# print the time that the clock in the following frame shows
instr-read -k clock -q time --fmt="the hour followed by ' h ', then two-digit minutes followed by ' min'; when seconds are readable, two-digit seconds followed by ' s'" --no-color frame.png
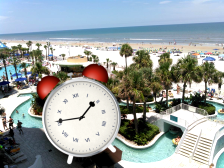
1 h 46 min
